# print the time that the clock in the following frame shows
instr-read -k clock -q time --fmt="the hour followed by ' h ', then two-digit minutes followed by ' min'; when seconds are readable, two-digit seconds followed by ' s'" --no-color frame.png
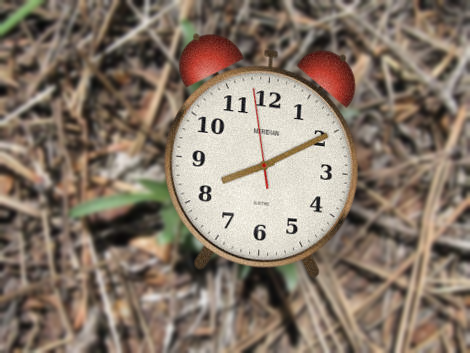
8 h 09 min 58 s
